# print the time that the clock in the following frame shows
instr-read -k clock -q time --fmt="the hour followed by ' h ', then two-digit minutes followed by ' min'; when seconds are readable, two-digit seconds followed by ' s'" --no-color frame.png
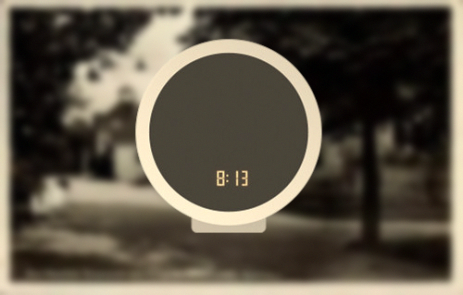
8 h 13 min
